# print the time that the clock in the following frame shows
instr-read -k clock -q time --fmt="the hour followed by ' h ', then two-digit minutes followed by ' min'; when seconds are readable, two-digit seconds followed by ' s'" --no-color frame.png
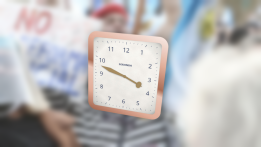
3 h 48 min
